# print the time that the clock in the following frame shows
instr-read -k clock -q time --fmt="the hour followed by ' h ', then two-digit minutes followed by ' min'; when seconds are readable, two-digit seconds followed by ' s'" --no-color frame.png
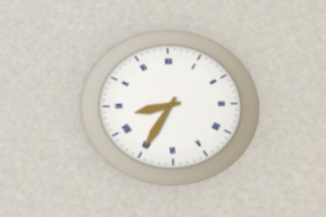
8 h 35 min
